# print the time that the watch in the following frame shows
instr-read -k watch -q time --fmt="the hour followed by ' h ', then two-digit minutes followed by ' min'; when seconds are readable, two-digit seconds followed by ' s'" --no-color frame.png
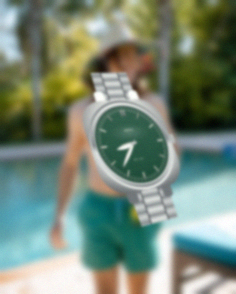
8 h 37 min
